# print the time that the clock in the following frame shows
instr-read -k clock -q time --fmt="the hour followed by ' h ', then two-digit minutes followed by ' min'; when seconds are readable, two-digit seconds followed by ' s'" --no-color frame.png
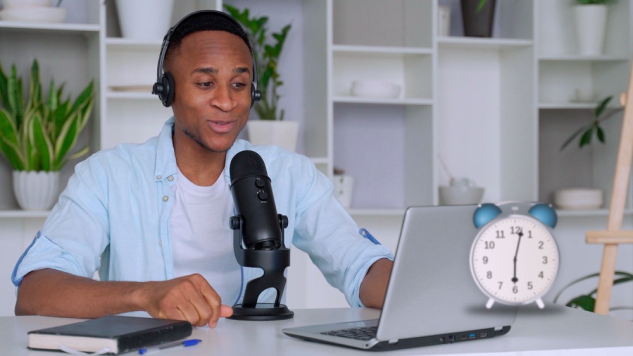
6 h 02 min
